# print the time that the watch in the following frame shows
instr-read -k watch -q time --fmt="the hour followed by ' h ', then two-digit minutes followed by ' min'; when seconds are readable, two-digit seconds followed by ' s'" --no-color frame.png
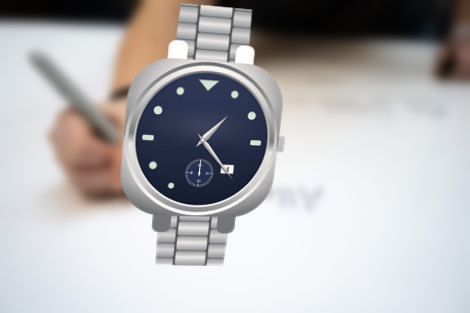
1 h 23 min
